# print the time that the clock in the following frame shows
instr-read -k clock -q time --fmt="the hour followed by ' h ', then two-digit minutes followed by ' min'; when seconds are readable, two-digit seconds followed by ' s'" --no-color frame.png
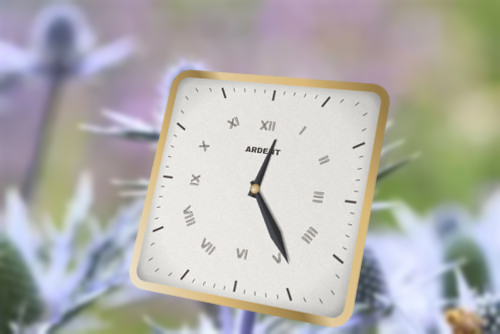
12 h 24 min
